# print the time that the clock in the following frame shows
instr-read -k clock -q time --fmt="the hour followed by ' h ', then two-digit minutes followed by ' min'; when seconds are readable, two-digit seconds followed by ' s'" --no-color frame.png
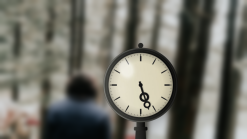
5 h 27 min
